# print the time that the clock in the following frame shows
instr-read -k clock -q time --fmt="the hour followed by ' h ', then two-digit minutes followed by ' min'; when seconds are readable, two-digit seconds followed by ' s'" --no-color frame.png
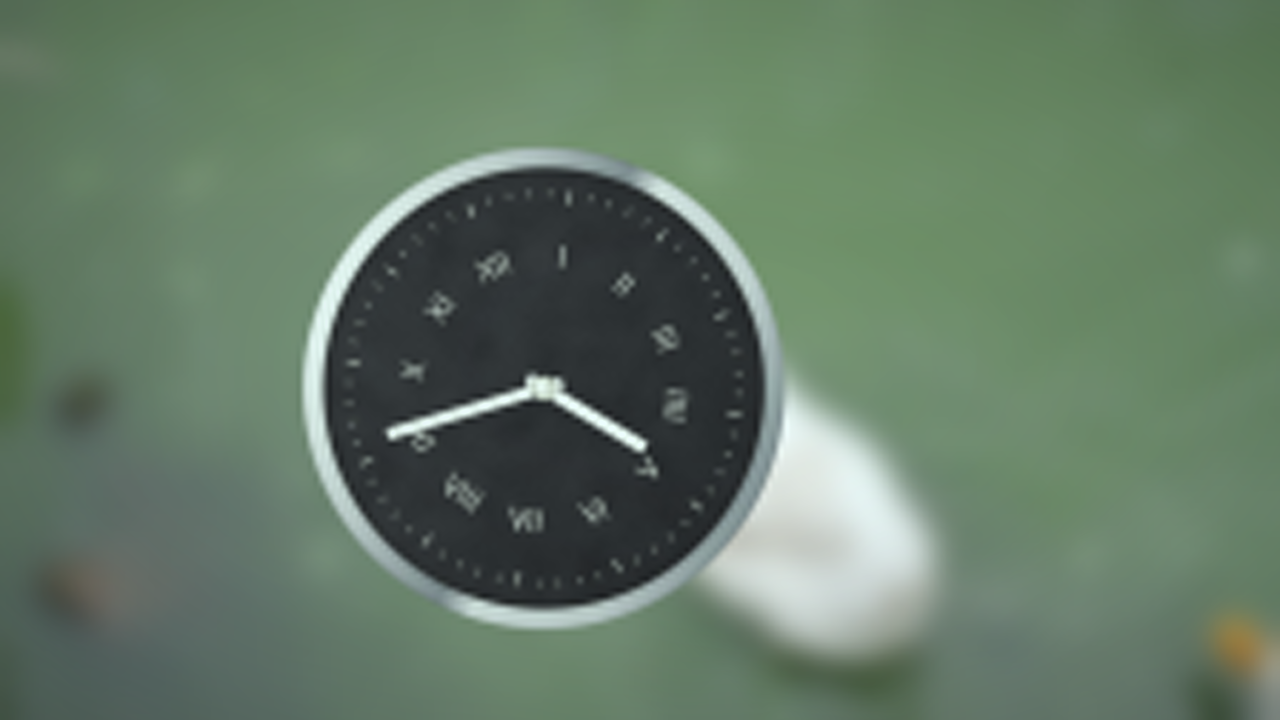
4 h 46 min
